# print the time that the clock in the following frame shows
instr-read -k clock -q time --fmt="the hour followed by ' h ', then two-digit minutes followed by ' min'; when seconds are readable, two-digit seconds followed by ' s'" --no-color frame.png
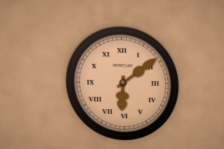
6 h 09 min
